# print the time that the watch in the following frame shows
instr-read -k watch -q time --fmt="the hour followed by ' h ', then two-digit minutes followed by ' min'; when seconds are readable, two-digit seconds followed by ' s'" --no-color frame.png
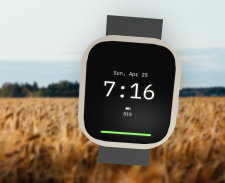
7 h 16 min
